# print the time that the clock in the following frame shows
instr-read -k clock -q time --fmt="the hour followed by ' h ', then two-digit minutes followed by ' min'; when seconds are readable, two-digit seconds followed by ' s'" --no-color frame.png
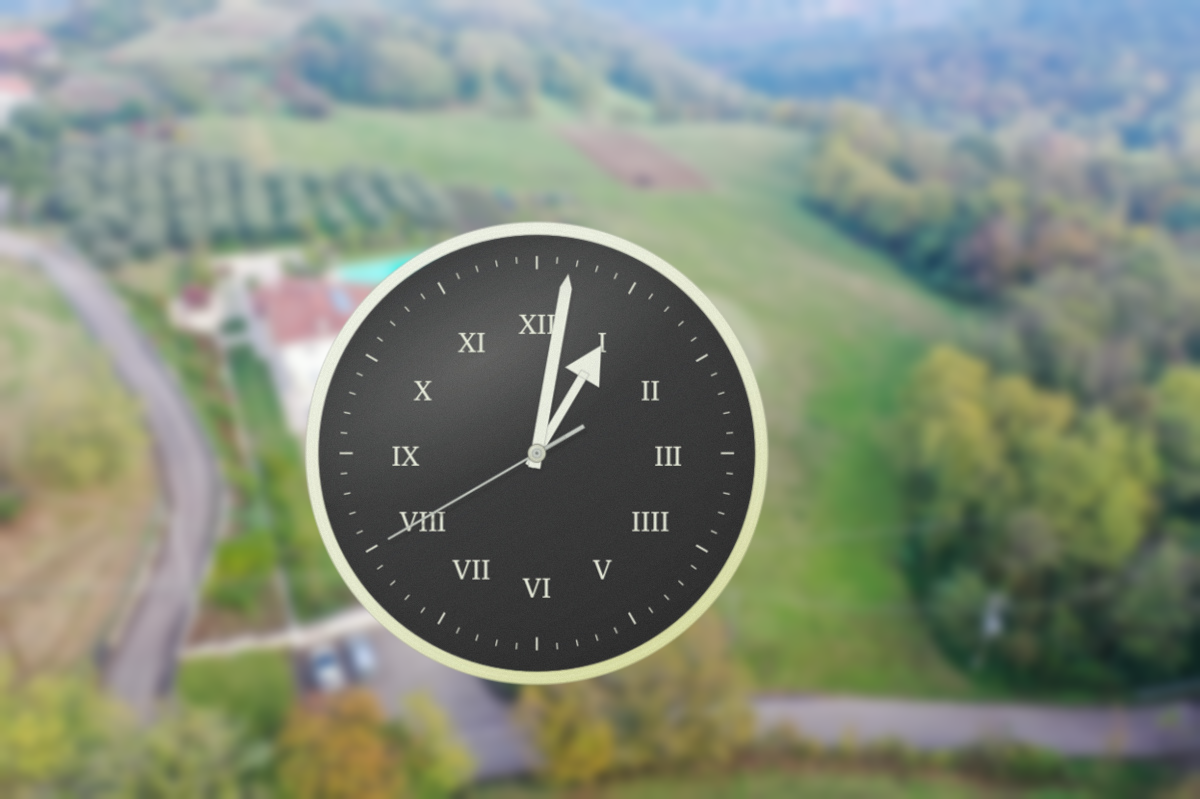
1 h 01 min 40 s
